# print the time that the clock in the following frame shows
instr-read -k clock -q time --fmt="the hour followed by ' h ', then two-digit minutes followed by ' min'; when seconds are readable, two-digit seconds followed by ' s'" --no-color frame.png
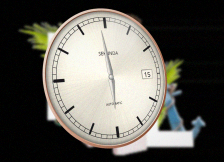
5 h 59 min
